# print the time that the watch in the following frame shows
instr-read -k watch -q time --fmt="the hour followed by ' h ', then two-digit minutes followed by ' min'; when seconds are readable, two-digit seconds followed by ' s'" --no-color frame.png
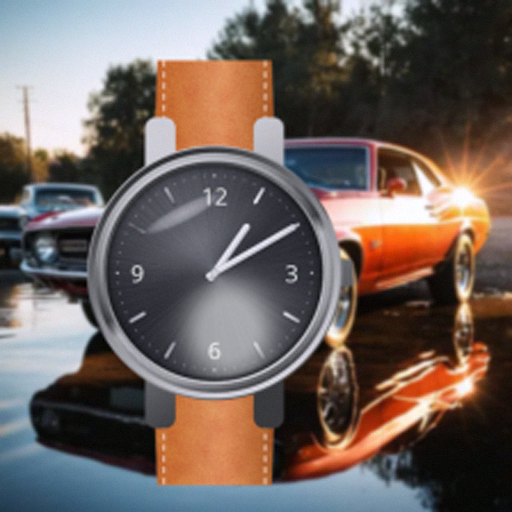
1 h 10 min
